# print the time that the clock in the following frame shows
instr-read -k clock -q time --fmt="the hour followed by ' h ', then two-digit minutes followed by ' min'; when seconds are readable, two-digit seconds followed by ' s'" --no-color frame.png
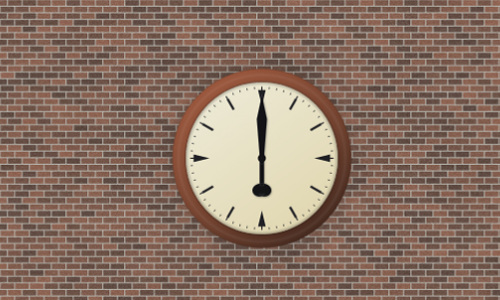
6 h 00 min
